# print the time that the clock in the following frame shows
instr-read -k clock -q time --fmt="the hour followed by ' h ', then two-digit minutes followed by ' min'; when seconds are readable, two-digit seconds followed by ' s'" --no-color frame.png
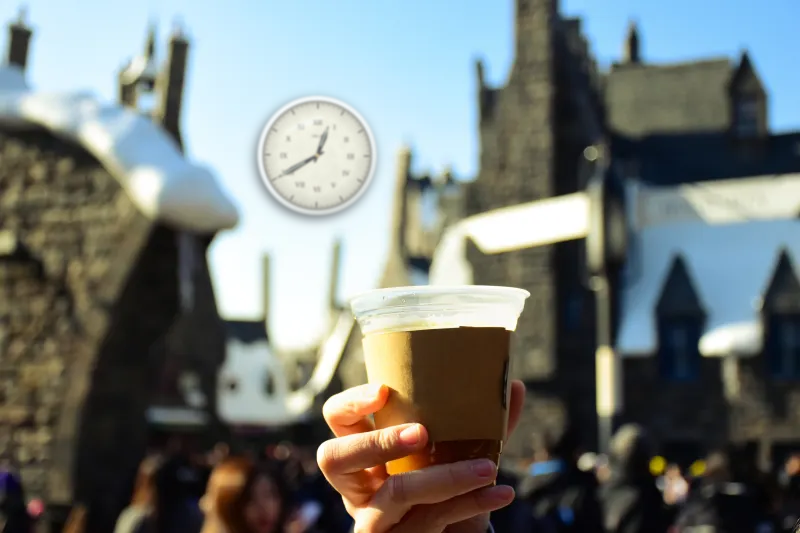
12 h 40 min
